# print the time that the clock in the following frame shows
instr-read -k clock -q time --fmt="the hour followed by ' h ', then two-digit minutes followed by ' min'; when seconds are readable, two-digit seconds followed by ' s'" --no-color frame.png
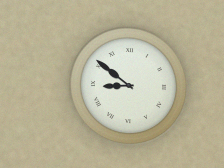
8 h 51 min
